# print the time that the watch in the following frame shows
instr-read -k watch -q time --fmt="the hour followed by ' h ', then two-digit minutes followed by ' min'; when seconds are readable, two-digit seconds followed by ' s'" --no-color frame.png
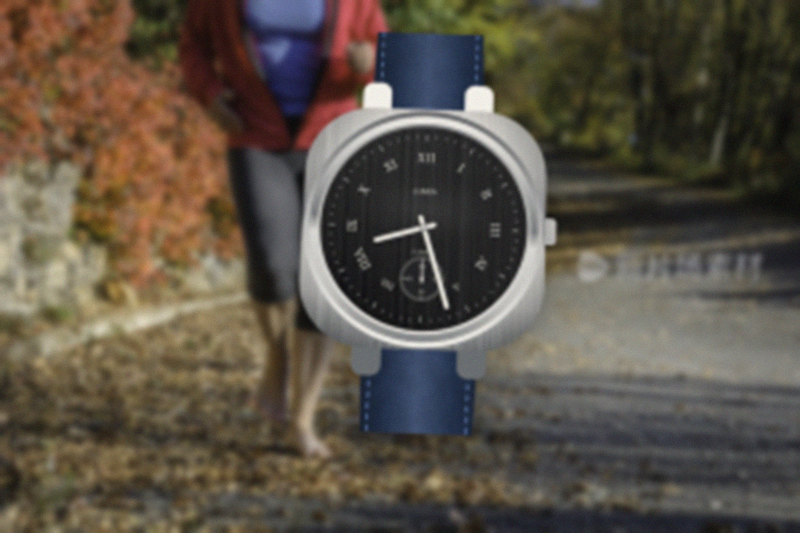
8 h 27 min
